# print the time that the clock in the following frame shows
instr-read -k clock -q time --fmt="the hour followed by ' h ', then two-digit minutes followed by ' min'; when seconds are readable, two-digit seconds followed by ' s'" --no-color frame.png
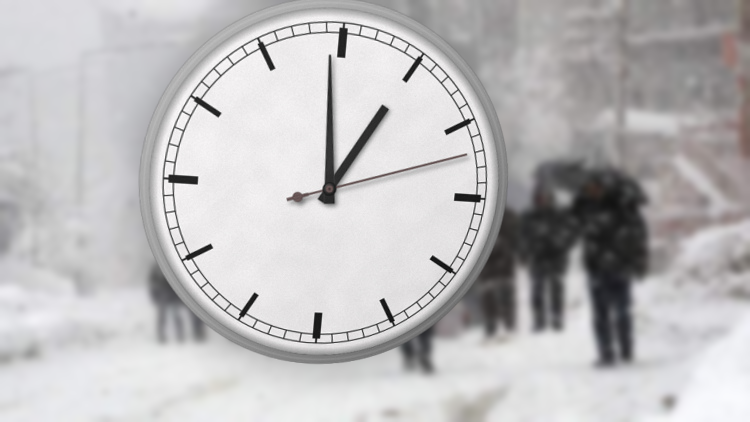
12 h 59 min 12 s
